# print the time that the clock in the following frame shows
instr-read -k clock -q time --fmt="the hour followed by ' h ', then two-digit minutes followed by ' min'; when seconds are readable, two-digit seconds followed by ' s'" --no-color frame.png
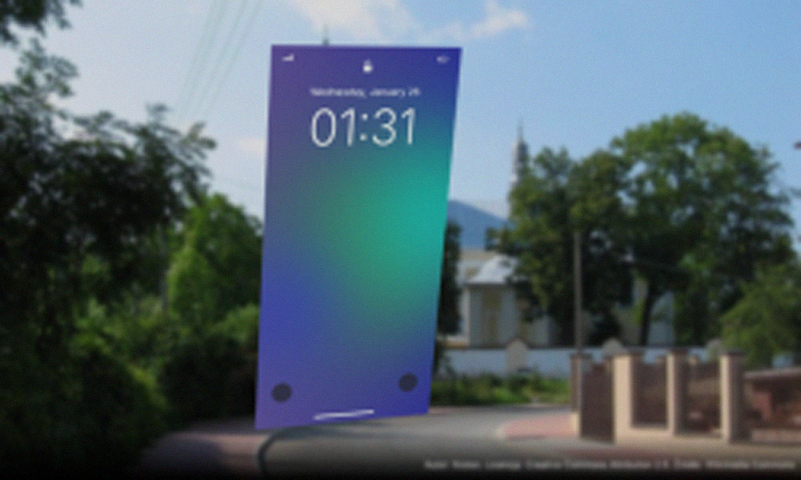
1 h 31 min
